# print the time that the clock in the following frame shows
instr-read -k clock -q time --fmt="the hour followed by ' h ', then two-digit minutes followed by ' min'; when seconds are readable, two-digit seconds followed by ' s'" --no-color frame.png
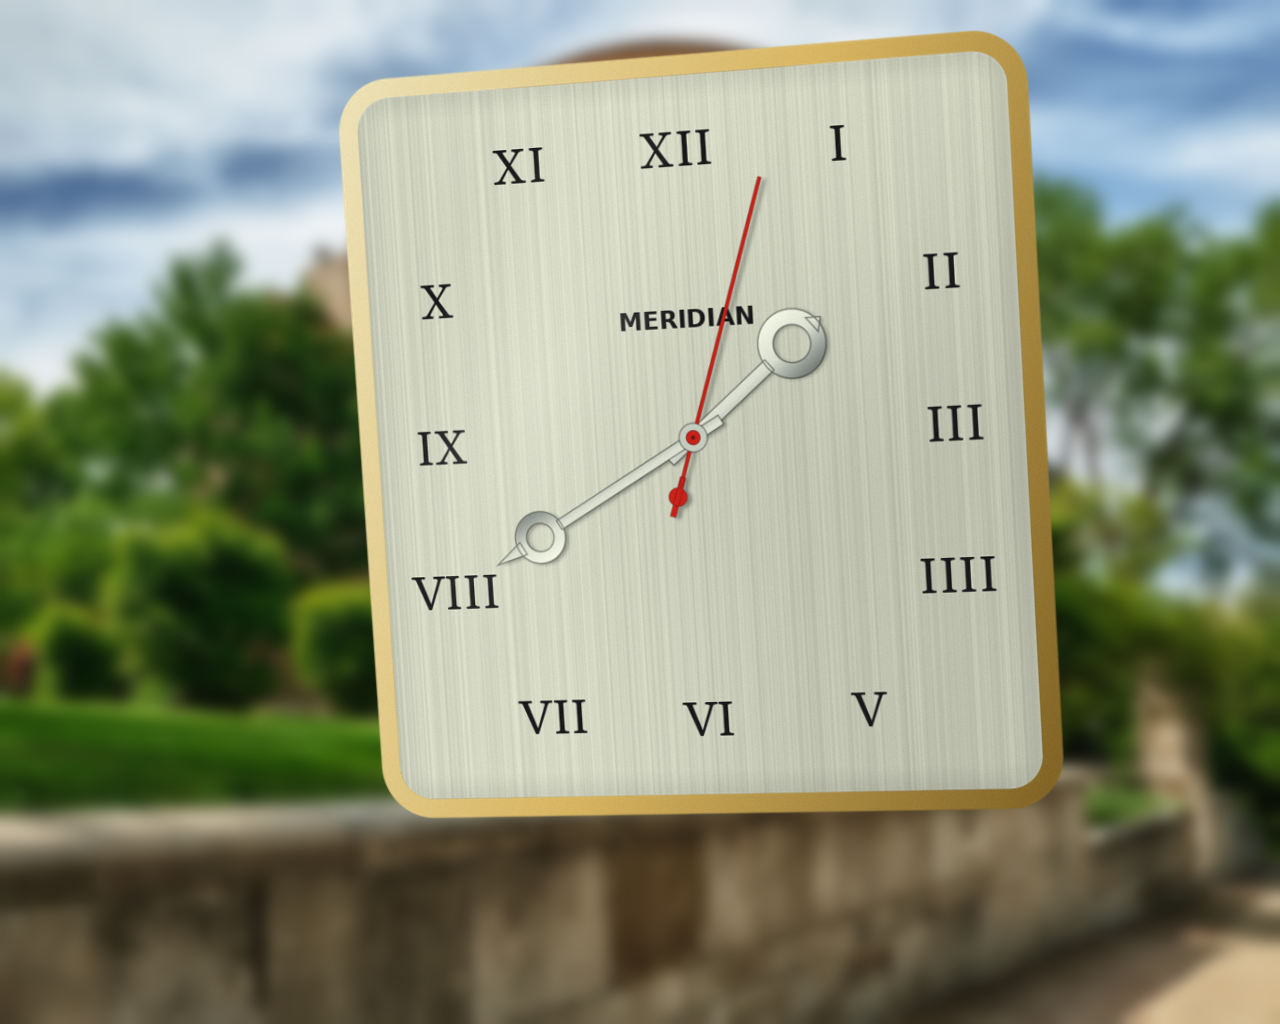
1 h 40 min 03 s
